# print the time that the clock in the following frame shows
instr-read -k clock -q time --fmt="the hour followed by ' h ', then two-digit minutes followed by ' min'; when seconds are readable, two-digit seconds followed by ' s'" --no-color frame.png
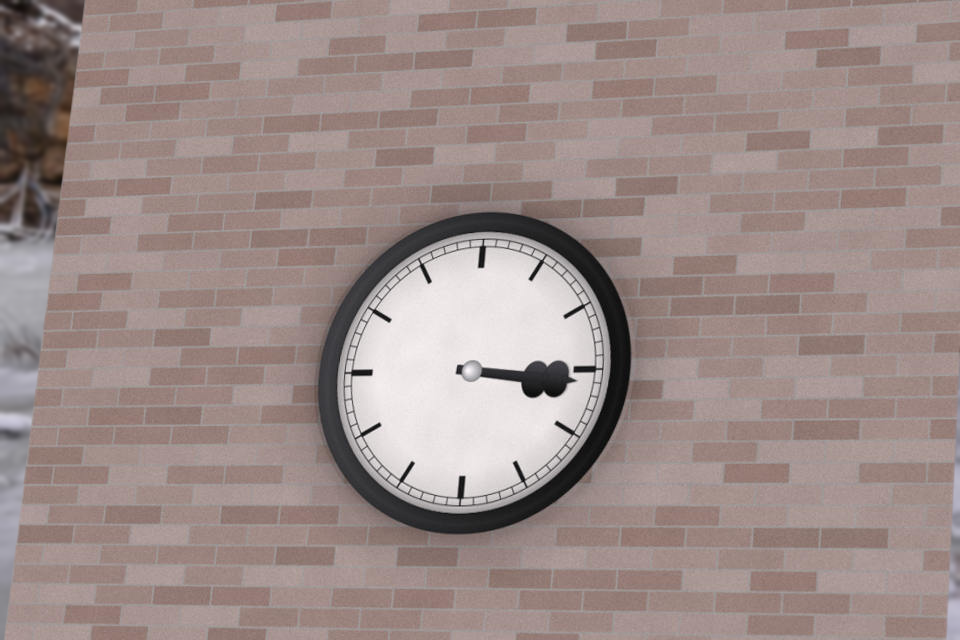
3 h 16 min
